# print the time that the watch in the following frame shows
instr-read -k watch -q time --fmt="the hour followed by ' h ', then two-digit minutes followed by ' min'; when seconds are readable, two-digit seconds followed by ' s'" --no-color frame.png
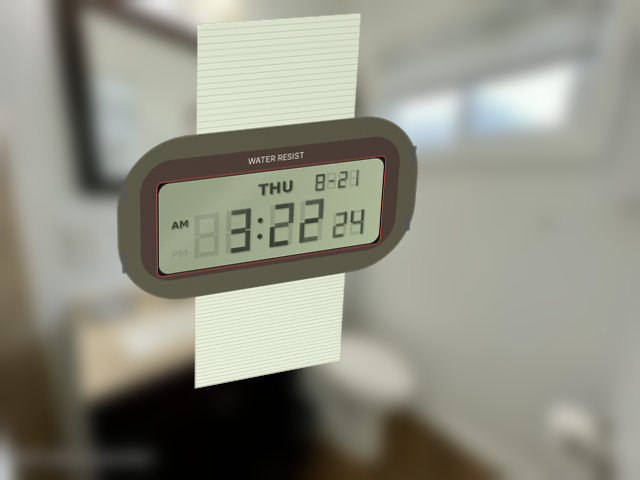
3 h 22 min 24 s
